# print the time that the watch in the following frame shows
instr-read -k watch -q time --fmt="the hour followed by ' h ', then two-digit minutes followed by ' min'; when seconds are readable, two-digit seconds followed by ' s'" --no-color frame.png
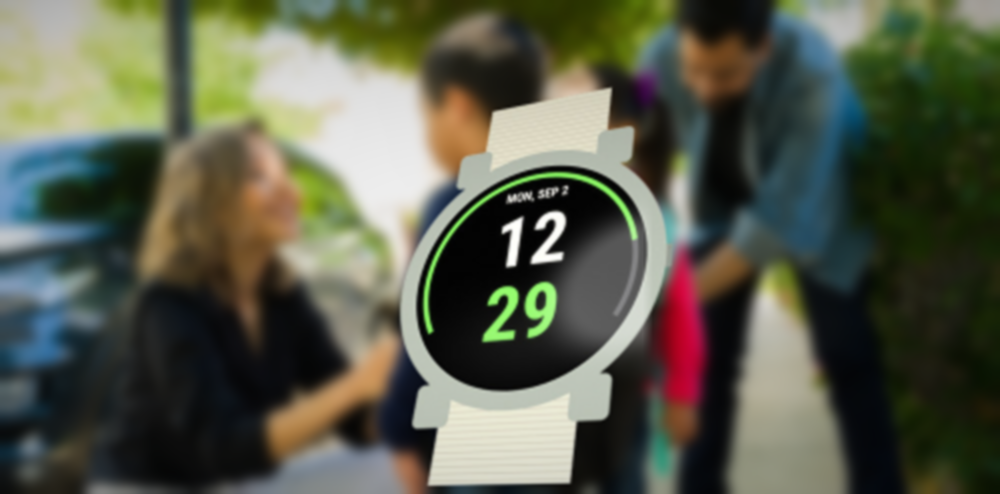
12 h 29 min
